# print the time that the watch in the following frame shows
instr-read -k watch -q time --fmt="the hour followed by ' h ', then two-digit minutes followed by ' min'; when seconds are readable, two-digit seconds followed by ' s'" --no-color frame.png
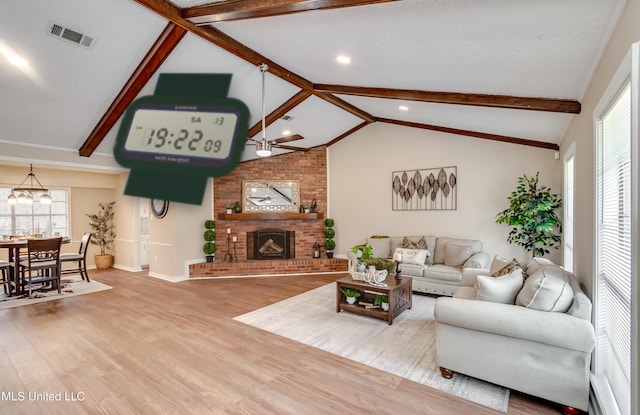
19 h 22 min 09 s
